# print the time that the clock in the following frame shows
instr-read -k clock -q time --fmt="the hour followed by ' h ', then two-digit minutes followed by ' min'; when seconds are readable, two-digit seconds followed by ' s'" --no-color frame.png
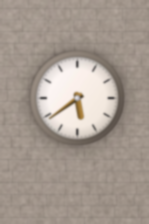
5 h 39 min
